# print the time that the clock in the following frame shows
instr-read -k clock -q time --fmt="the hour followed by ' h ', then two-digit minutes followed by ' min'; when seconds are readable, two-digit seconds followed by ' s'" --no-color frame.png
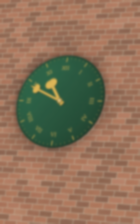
10 h 49 min
